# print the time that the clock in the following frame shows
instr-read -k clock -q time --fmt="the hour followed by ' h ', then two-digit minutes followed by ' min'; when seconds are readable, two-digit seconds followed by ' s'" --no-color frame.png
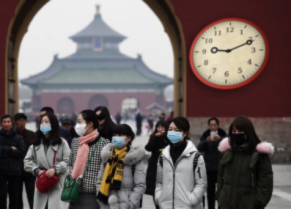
9 h 11 min
